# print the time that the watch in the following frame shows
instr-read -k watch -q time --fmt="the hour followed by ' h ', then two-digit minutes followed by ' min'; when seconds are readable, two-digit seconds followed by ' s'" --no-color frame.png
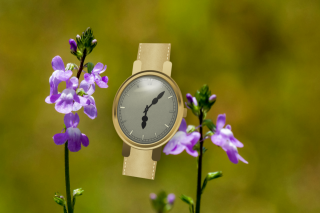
6 h 07 min
